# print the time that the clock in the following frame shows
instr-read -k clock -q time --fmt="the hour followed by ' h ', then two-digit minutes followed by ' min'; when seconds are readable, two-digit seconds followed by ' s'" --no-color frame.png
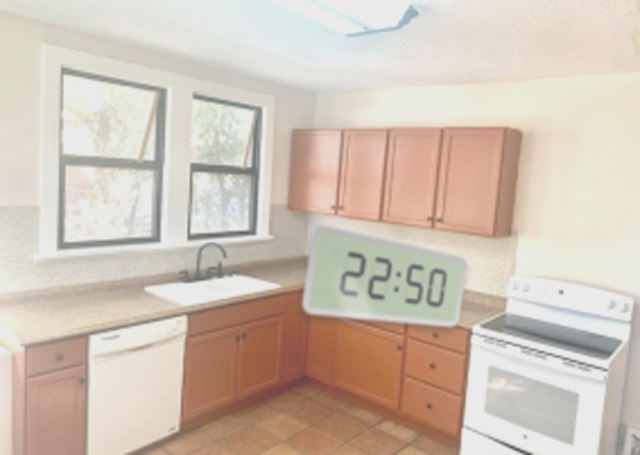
22 h 50 min
